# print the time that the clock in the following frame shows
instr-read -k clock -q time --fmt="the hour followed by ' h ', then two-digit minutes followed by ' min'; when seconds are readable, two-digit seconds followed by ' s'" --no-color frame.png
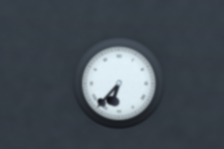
6 h 37 min
